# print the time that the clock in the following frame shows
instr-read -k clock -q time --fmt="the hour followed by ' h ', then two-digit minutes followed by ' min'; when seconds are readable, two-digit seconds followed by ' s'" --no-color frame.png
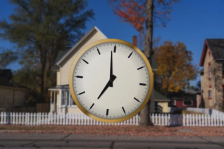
6 h 59 min
